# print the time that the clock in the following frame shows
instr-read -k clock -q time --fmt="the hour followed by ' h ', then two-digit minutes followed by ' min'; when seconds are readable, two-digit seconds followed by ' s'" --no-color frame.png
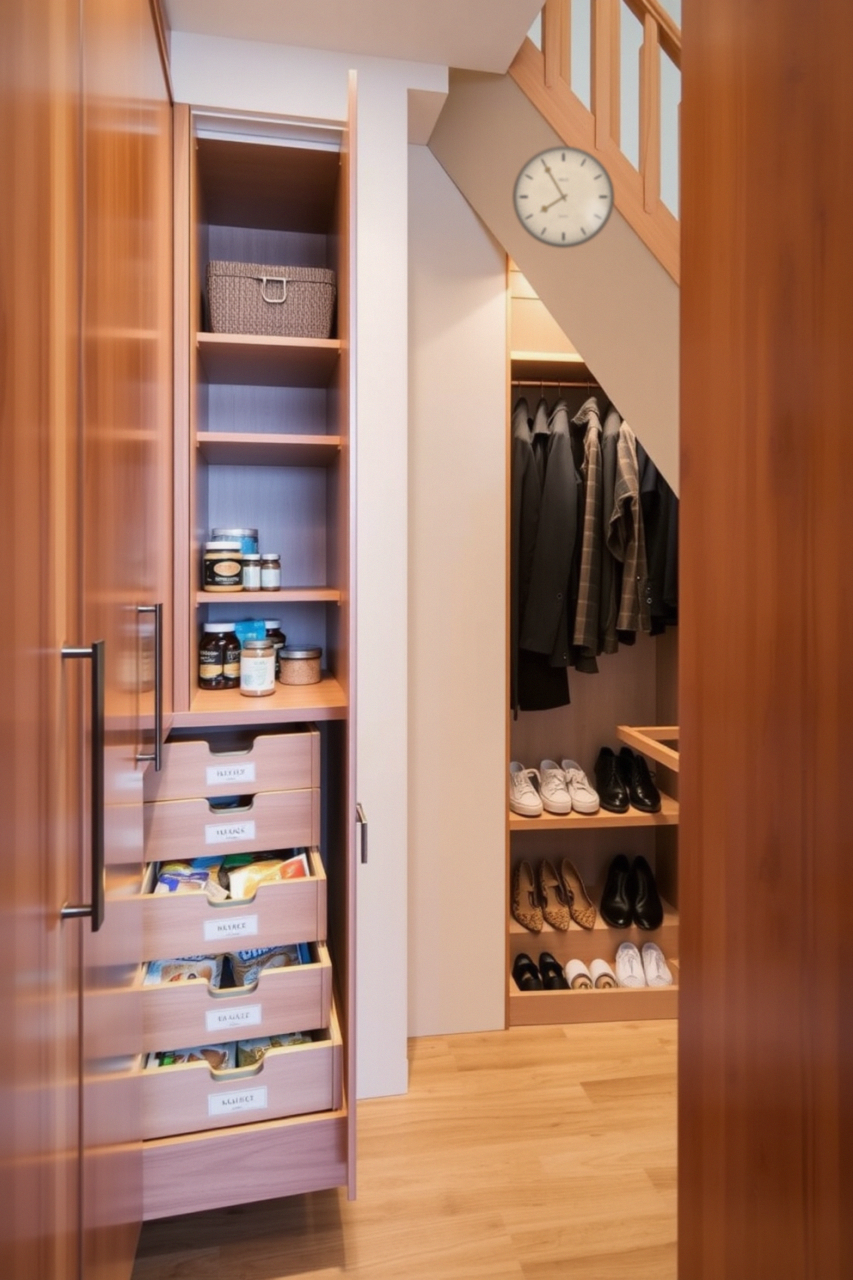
7 h 55 min
